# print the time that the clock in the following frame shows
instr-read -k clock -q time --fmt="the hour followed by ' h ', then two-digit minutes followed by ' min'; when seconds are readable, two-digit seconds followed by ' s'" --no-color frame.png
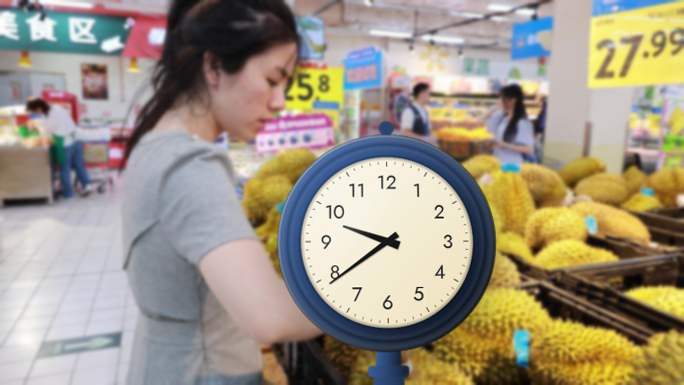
9 h 39 min
